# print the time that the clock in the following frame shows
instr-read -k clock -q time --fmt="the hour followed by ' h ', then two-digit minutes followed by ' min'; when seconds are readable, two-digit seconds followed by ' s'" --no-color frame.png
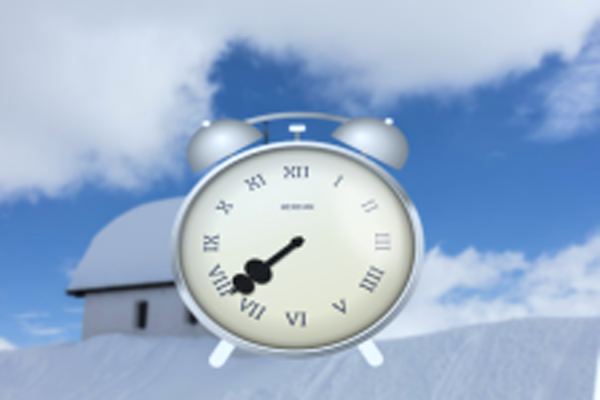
7 h 38 min
